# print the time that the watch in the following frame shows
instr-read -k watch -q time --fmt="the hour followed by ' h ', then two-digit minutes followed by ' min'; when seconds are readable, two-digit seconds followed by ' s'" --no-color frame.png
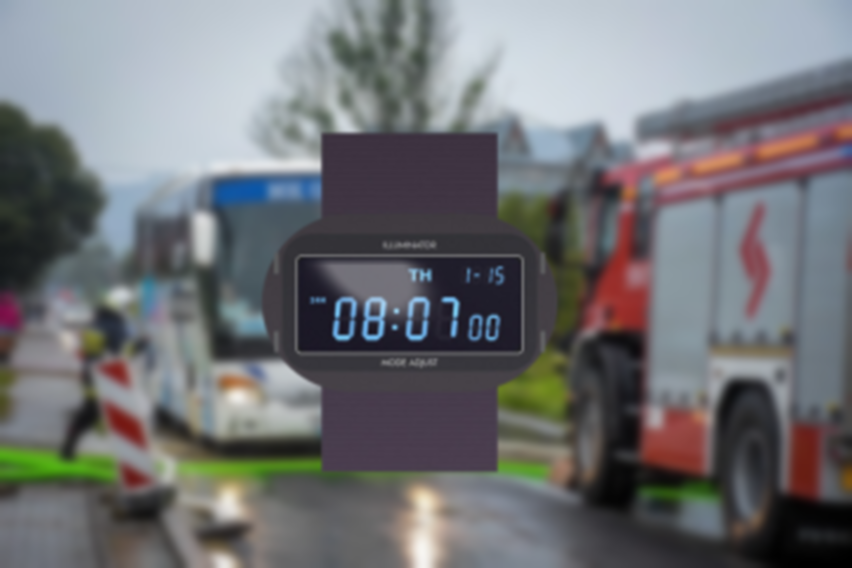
8 h 07 min 00 s
